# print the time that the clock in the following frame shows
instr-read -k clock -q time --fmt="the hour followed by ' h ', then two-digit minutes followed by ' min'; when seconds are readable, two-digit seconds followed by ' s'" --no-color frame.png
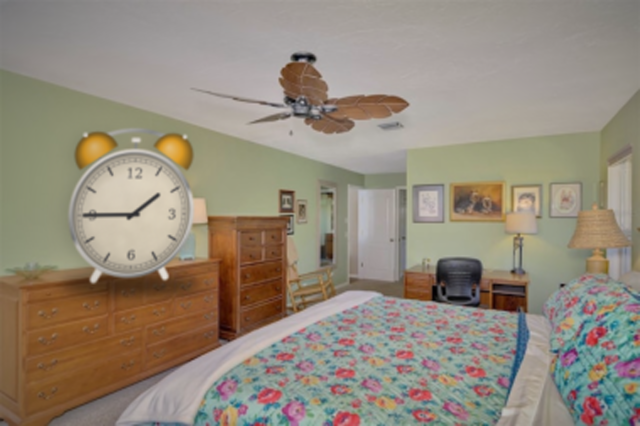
1 h 45 min
